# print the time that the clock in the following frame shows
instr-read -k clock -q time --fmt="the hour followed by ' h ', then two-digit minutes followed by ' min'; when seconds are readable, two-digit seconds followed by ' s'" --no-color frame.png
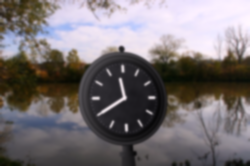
11 h 40 min
